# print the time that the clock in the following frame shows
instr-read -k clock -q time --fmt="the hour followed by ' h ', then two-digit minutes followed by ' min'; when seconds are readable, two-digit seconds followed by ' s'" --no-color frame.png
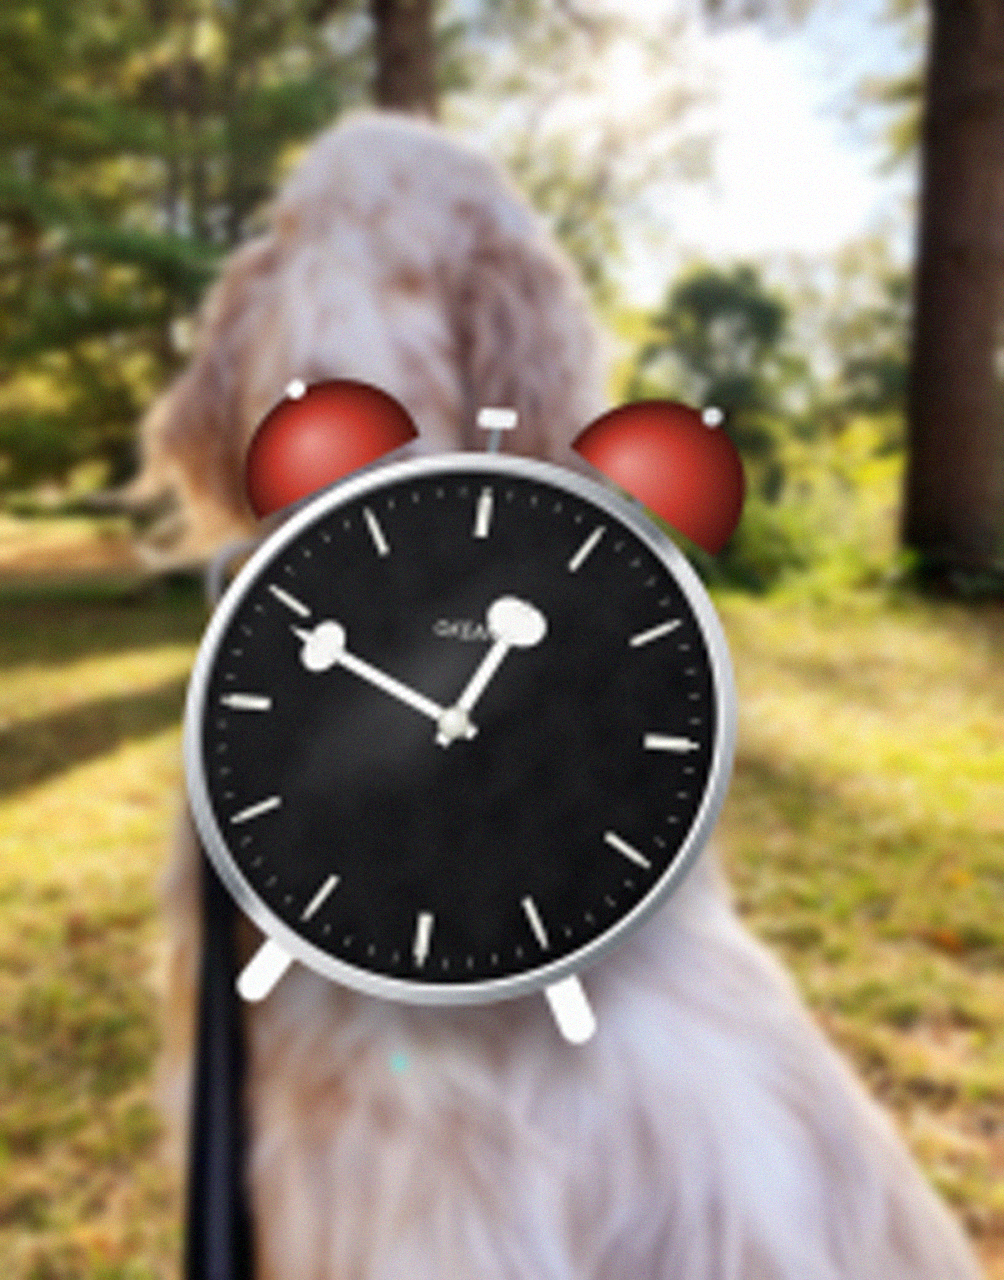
12 h 49 min
